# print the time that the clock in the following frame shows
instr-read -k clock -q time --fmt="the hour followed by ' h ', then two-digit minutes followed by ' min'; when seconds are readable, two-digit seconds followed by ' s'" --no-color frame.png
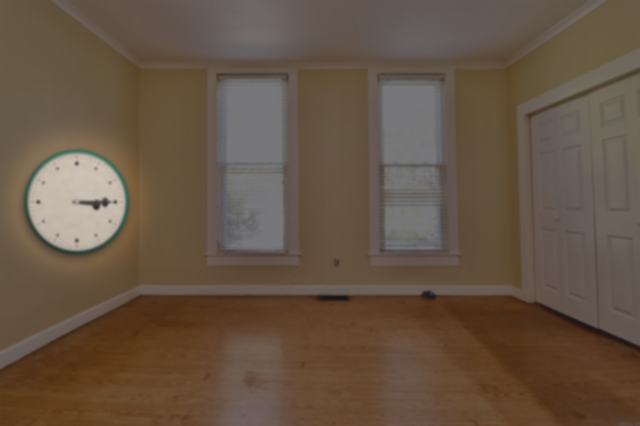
3 h 15 min
